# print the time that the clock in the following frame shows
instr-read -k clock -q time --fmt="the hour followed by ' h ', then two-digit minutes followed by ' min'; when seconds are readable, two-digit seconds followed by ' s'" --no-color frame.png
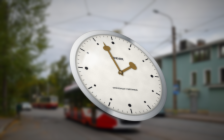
1 h 57 min
